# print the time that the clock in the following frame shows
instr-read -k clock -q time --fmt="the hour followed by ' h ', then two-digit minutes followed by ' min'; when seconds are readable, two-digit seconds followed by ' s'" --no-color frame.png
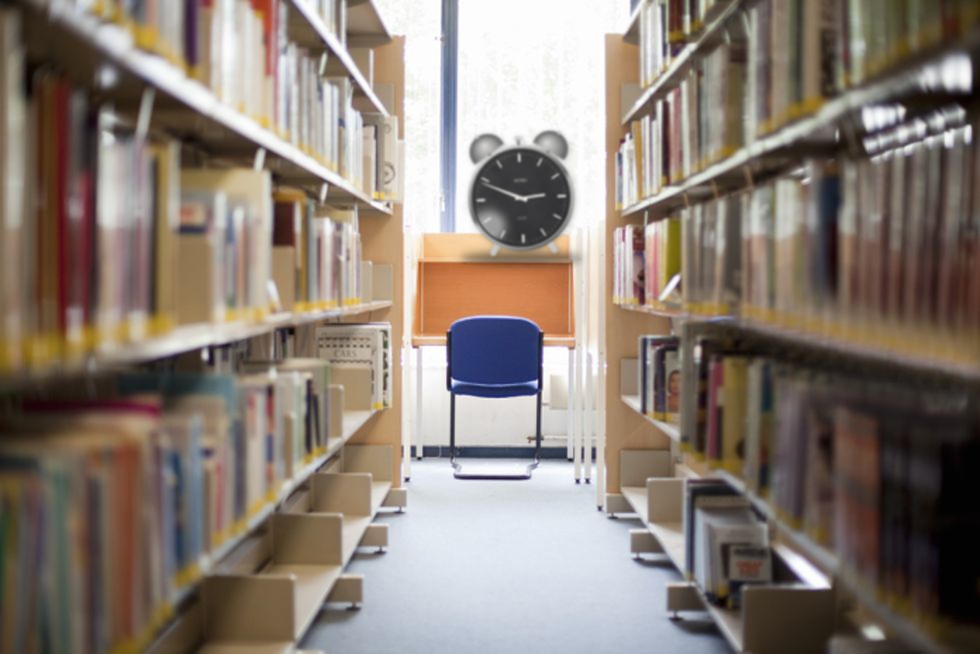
2 h 49 min
